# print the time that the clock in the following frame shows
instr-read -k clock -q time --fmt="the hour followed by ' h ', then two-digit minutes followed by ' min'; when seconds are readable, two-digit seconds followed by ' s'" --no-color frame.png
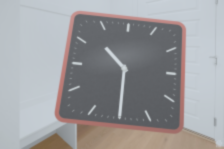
10 h 30 min
